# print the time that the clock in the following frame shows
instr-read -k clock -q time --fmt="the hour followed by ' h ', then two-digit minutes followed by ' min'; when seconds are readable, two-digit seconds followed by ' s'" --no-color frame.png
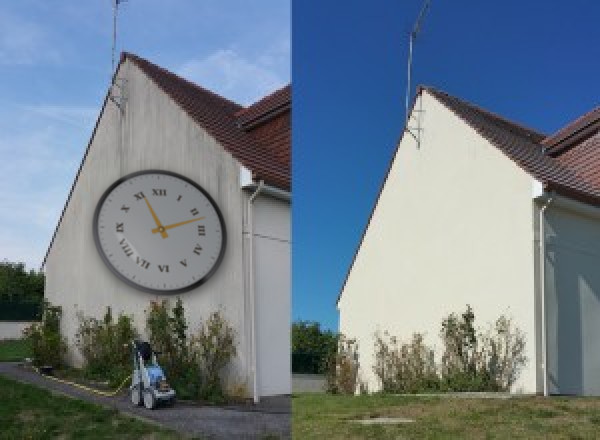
11 h 12 min
